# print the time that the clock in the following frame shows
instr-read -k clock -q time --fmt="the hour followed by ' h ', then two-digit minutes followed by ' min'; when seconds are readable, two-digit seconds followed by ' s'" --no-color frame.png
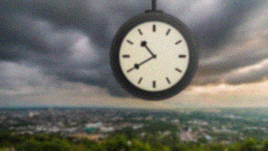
10 h 40 min
